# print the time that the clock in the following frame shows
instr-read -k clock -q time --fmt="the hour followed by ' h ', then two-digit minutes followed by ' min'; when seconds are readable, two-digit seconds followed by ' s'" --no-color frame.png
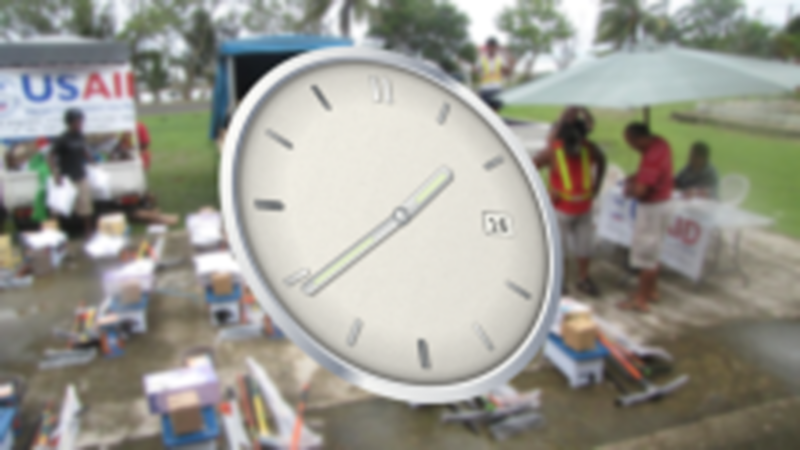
1 h 39 min
